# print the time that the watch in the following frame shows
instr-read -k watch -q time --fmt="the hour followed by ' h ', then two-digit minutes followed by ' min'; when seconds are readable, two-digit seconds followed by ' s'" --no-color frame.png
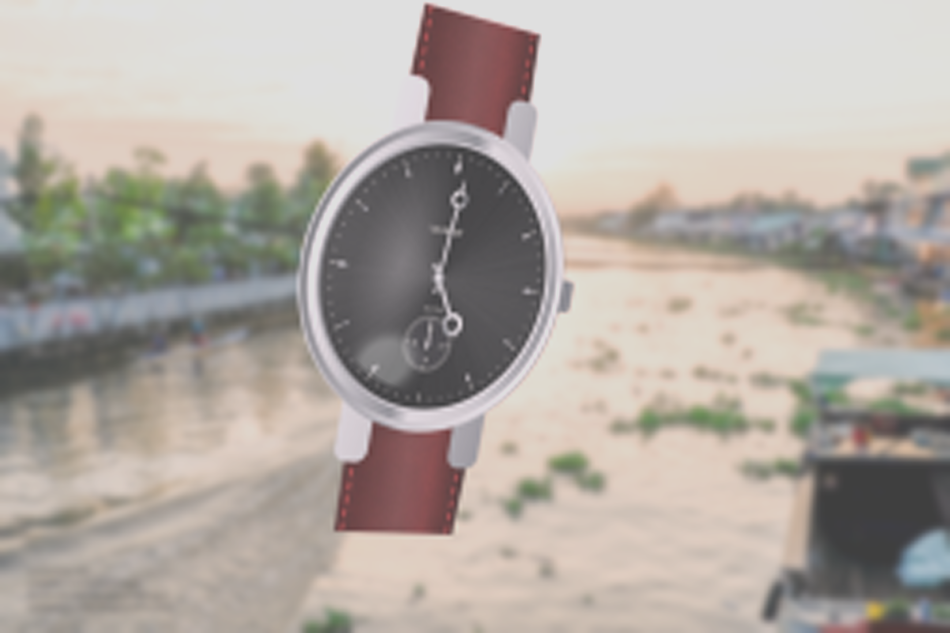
5 h 01 min
